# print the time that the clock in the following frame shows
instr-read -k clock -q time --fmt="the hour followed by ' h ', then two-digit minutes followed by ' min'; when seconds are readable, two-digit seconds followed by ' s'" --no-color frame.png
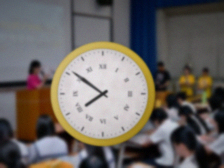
7 h 51 min
